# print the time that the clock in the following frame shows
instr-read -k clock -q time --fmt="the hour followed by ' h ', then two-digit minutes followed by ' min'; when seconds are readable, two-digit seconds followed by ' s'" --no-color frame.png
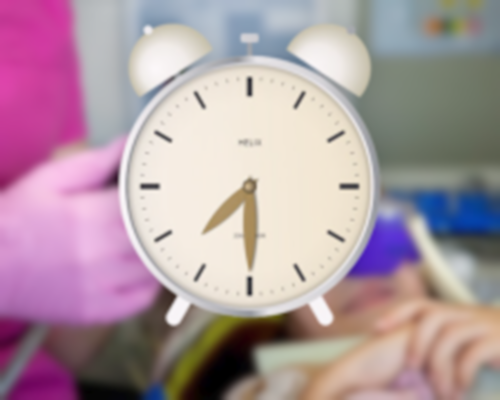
7 h 30 min
